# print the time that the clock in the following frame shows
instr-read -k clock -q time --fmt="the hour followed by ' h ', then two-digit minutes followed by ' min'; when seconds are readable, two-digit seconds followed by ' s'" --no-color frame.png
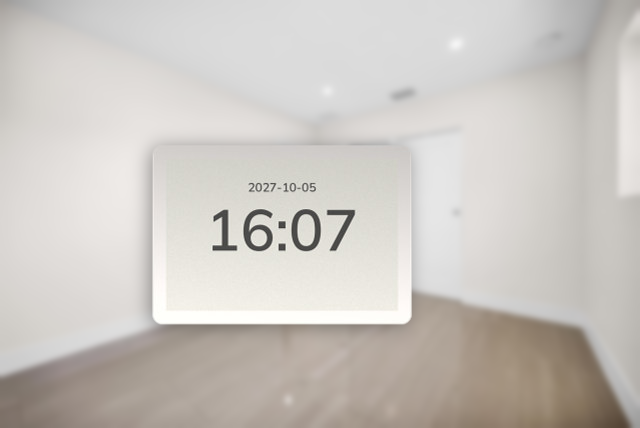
16 h 07 min
